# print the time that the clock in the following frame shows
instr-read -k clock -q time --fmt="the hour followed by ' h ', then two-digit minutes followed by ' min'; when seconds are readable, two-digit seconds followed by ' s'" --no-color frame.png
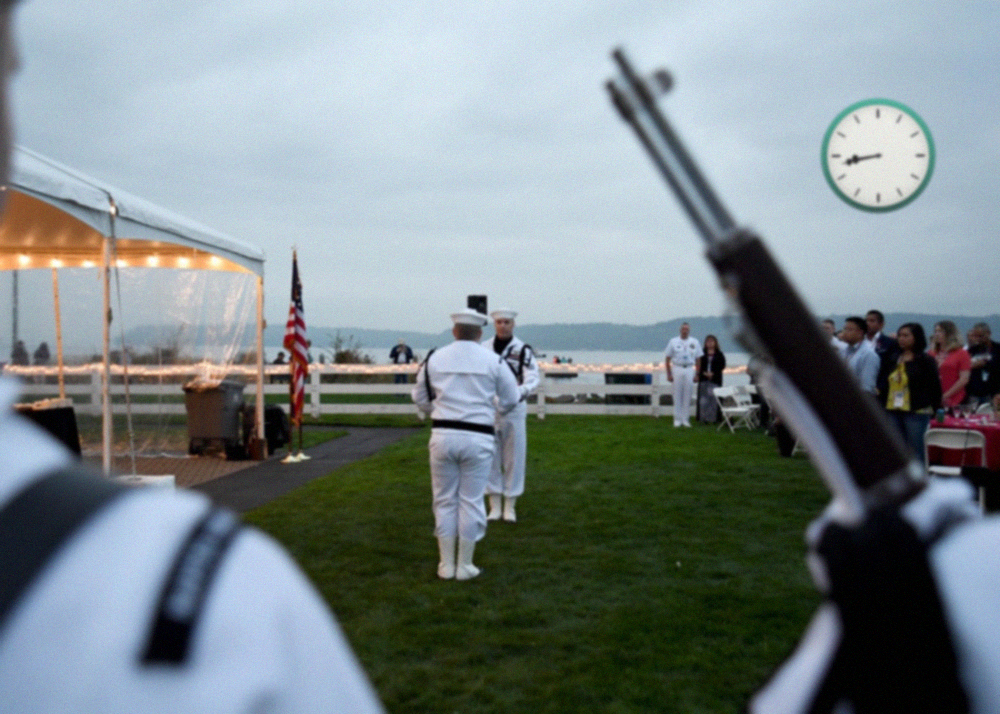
8 h 43 min
